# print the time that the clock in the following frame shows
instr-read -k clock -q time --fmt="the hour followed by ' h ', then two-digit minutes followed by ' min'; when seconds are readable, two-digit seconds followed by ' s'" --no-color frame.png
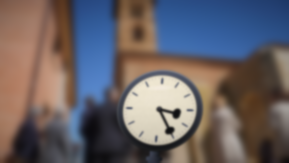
3 h 25 min
